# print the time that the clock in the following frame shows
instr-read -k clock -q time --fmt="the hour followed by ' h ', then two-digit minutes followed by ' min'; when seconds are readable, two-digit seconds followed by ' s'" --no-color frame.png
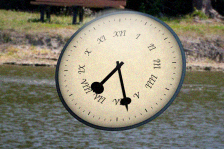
7 h 28 min
